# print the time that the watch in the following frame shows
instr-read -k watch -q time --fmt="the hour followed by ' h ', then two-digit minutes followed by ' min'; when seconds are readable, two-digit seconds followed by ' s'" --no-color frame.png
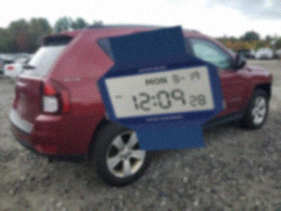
12 h 09 min
